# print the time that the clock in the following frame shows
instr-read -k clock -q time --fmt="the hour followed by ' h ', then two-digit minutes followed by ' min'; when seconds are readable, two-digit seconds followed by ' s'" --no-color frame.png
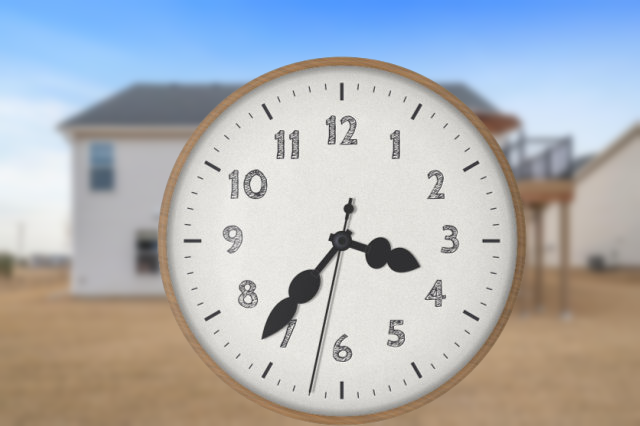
3 h 36 min 32 s
